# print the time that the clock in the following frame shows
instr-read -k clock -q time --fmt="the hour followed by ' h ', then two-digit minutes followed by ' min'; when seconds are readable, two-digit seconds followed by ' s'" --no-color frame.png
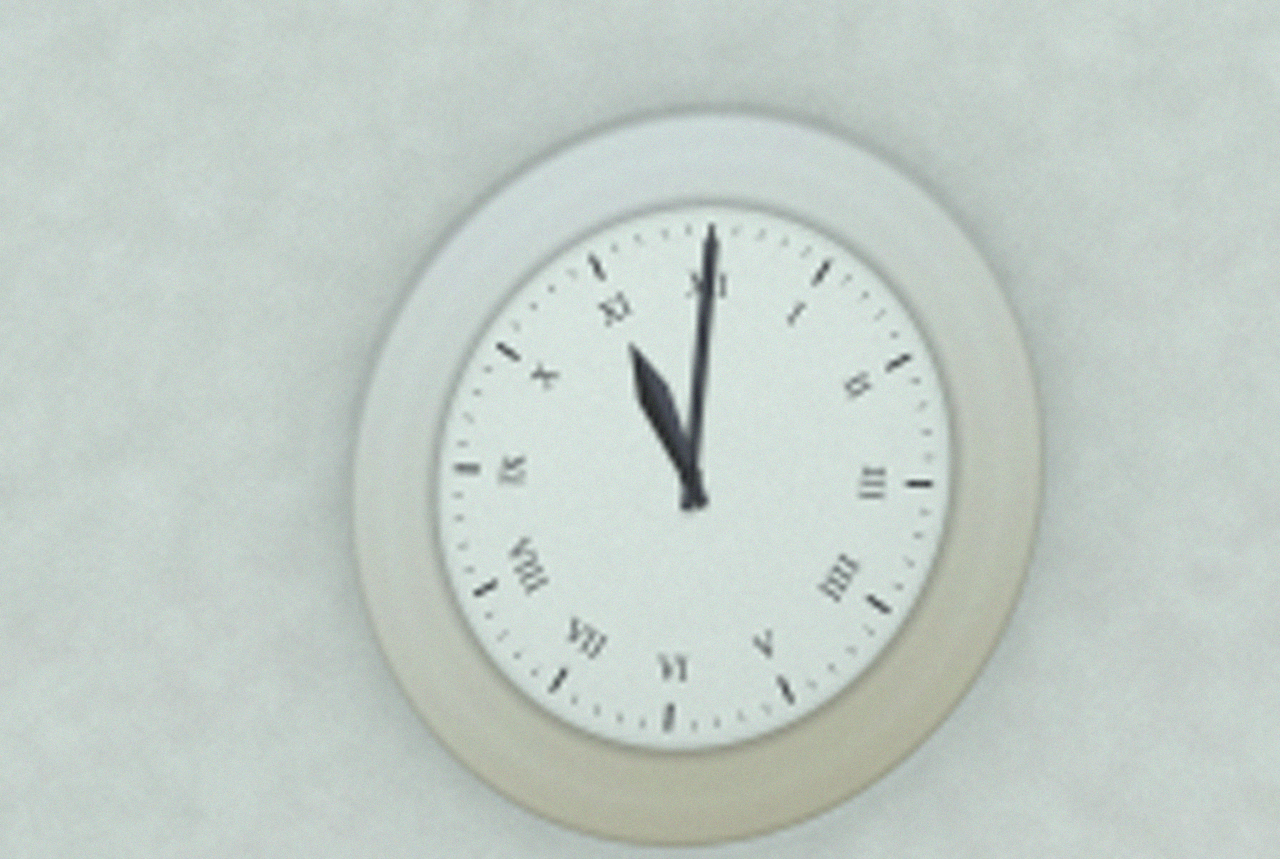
11 h 00 min
